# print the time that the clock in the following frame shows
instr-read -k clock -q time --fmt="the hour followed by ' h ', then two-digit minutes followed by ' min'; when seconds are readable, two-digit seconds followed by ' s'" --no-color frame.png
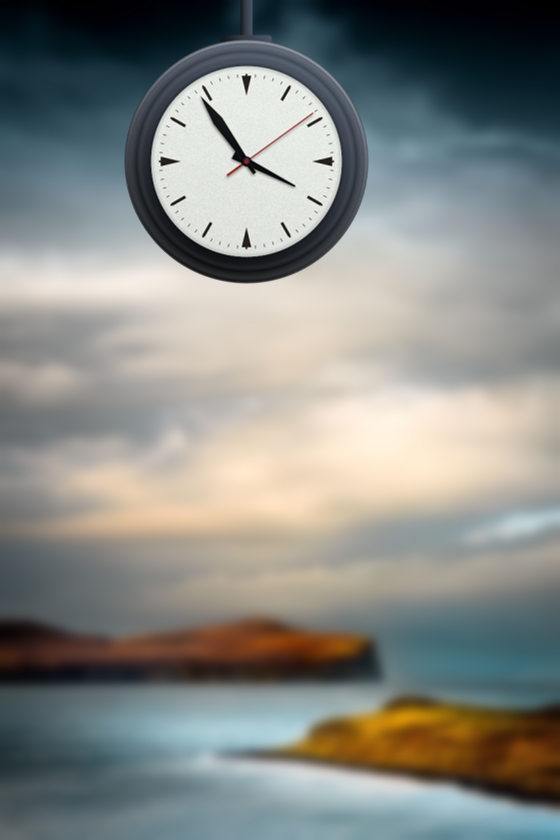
3 h 54 min 09 s
